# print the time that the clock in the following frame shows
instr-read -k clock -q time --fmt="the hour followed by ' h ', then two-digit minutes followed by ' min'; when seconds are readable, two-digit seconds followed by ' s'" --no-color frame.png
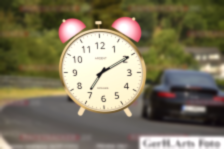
7 h 10 min
